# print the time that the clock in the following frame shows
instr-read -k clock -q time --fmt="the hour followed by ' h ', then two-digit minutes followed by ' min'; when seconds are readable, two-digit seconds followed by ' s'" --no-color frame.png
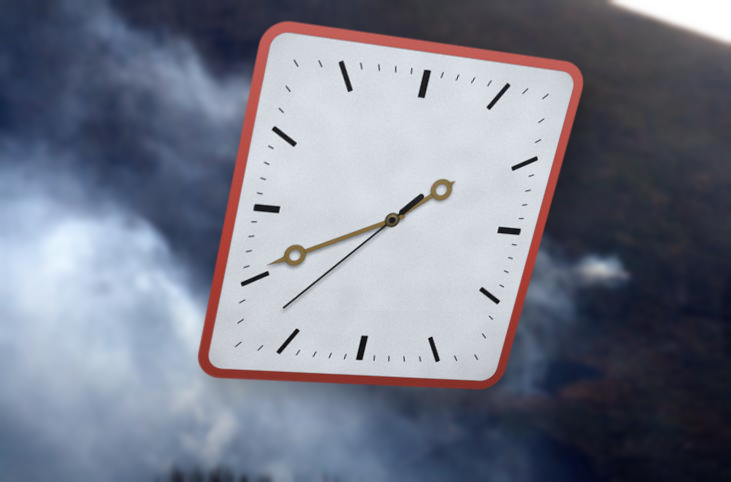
1 h 40 min 37 s
